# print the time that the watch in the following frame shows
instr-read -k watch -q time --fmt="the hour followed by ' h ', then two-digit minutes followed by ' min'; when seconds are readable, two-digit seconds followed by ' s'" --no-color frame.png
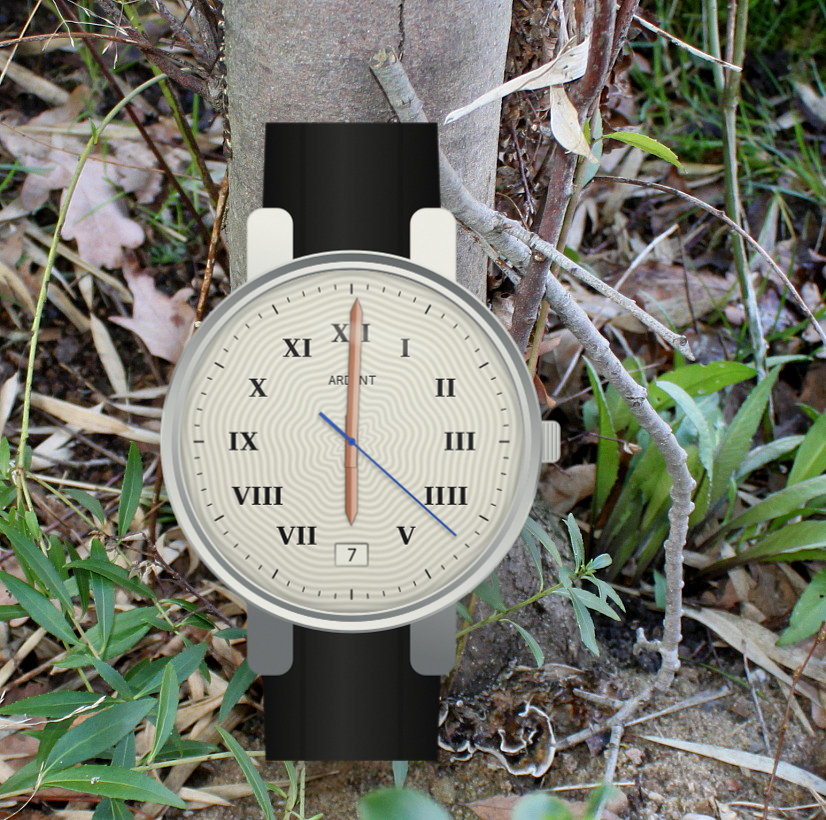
6 h 00 min 22 s
